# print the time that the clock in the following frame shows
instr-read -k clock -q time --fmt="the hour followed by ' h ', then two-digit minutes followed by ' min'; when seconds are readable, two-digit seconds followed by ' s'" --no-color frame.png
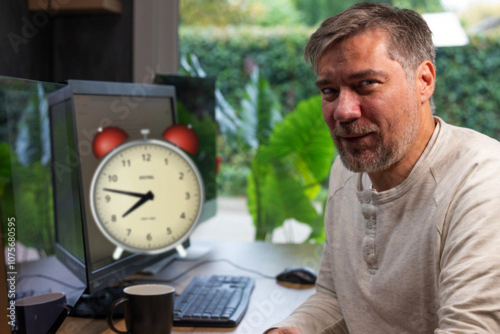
7 h 47 min
